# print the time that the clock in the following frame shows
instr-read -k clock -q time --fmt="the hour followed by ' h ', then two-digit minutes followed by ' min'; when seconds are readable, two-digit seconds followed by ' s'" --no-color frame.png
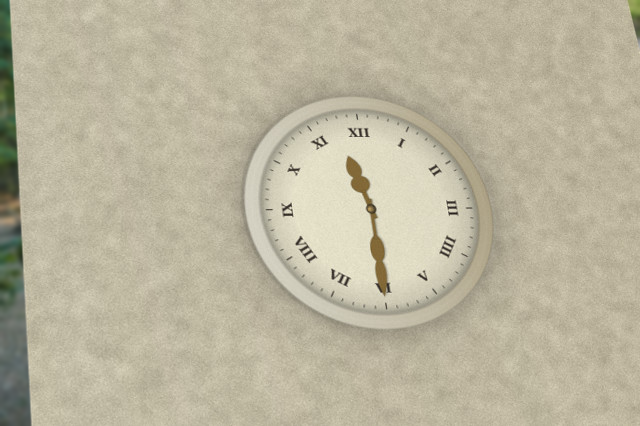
11 h 30 min
